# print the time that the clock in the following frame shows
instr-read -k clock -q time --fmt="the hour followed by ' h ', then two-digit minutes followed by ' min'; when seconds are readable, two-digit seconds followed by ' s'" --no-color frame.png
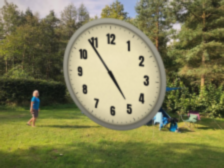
4 h 54 min
